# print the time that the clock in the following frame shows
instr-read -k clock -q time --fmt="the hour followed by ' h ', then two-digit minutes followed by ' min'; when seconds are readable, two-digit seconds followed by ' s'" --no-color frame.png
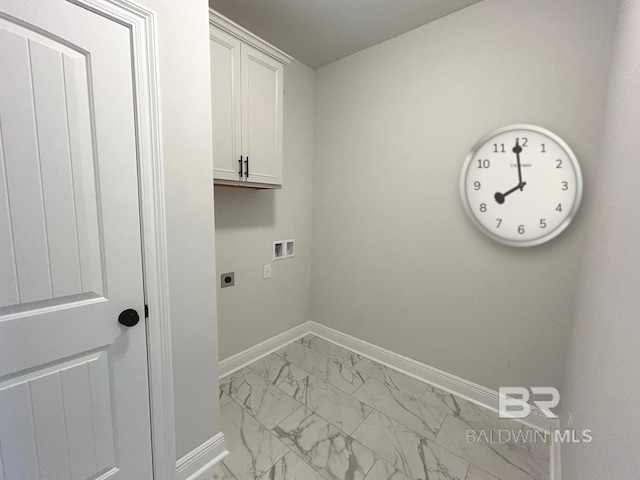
7 h 59 min
